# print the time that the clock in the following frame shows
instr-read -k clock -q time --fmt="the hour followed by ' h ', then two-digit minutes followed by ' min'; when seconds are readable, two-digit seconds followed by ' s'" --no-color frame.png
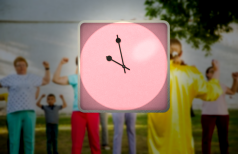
9 h 58 min
